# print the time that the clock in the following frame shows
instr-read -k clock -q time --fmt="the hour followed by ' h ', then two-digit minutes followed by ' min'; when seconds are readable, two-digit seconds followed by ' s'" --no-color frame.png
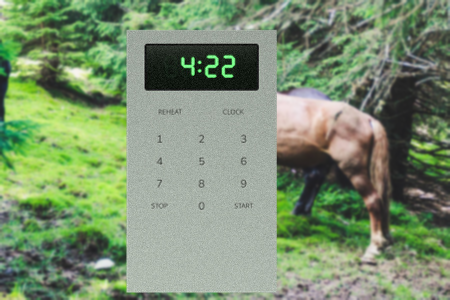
4 h 22 min
